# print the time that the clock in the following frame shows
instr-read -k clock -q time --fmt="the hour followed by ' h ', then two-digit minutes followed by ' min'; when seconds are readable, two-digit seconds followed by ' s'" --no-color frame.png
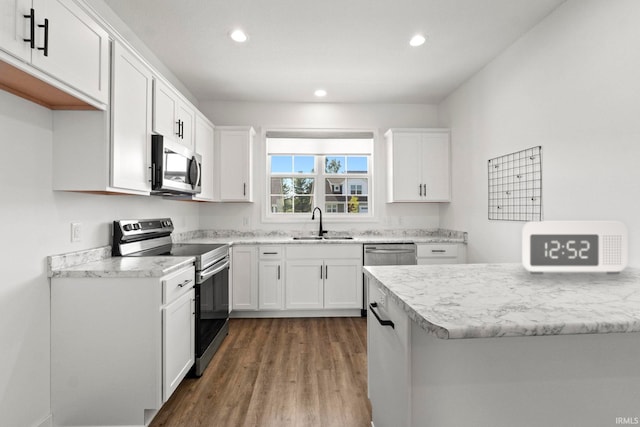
12 h 52 min
